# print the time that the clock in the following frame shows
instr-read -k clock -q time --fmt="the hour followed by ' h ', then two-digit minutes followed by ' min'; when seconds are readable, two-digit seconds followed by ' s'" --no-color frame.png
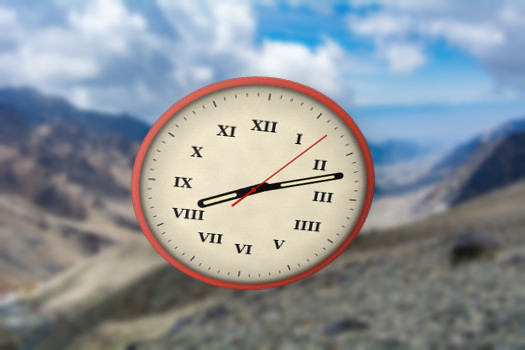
8 h 12 min 07 s
